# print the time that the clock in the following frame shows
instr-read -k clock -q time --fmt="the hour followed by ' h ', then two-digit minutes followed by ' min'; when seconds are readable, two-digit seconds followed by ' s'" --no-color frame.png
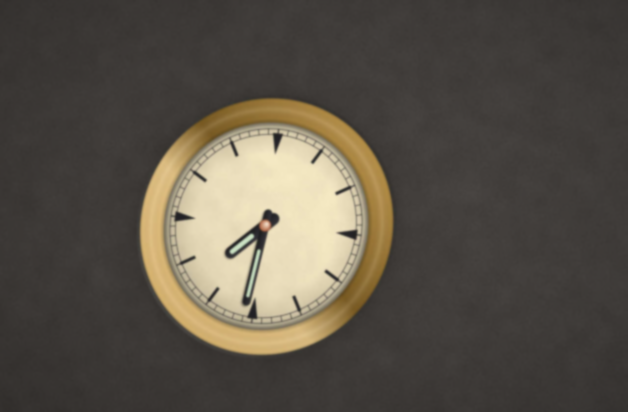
7 h 31 min
